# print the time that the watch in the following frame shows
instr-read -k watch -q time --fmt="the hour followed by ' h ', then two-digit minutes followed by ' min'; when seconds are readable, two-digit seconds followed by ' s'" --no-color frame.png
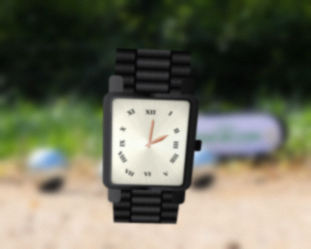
2 h 01 min
